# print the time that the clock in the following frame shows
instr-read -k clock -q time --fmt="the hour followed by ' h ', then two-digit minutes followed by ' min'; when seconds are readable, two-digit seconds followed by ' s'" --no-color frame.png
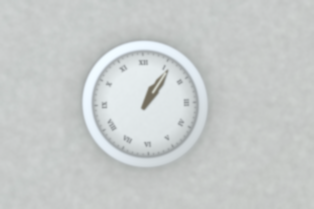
1 h 06 min
